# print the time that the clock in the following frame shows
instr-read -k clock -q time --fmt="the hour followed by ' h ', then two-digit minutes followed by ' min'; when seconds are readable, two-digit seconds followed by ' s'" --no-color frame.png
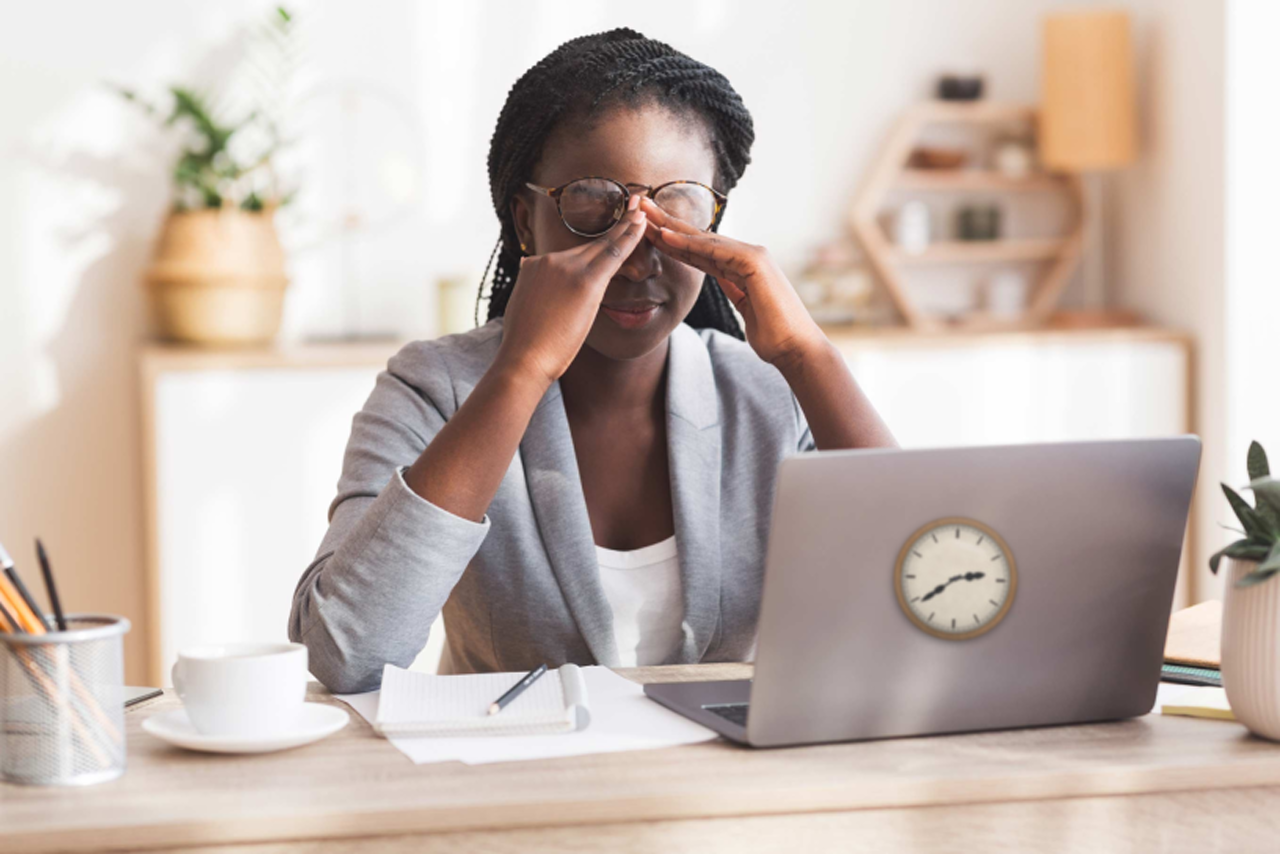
2 h 39 min
